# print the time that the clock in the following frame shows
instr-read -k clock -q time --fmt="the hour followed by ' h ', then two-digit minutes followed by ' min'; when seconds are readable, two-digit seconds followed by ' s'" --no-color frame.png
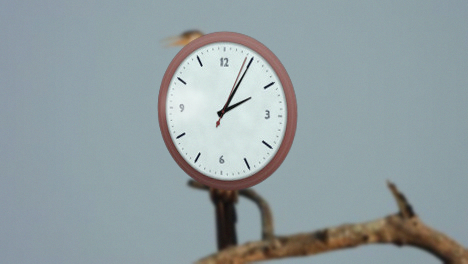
2 h 05 min 04 s
